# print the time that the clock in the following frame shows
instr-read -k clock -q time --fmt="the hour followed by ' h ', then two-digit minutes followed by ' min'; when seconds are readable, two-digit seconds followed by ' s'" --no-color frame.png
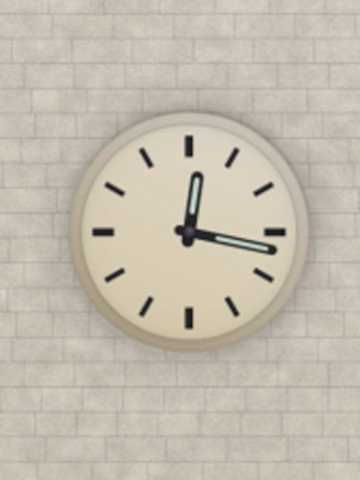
12 h 17 min
